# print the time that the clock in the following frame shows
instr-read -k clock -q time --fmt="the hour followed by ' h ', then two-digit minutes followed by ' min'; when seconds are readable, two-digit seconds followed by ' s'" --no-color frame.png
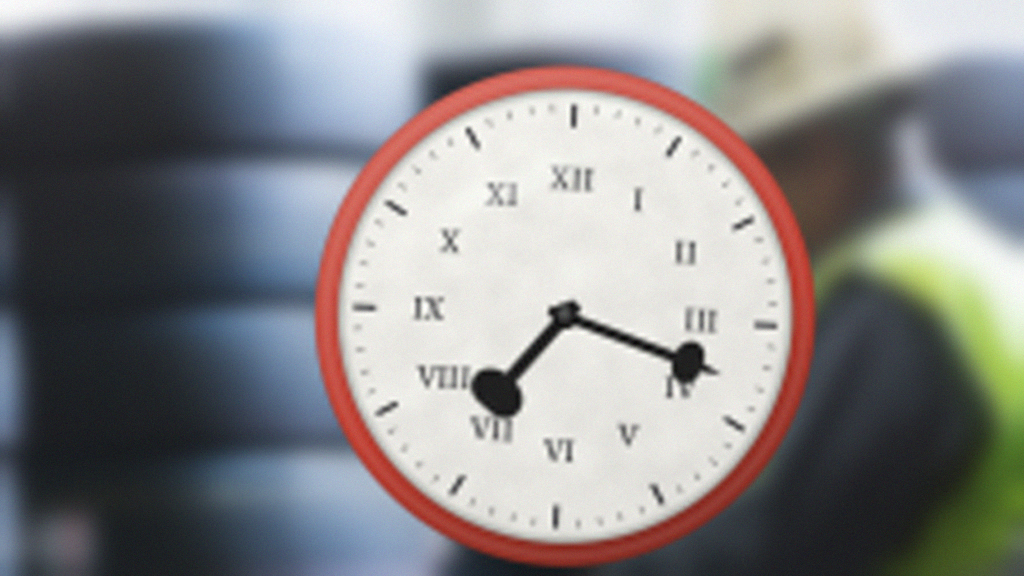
7 h 18 min
